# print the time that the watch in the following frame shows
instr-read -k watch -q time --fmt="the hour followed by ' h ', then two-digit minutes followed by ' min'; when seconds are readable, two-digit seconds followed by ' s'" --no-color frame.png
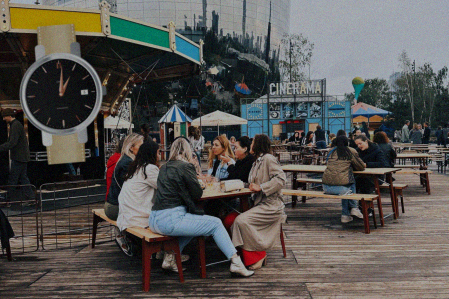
1 h 01 min
